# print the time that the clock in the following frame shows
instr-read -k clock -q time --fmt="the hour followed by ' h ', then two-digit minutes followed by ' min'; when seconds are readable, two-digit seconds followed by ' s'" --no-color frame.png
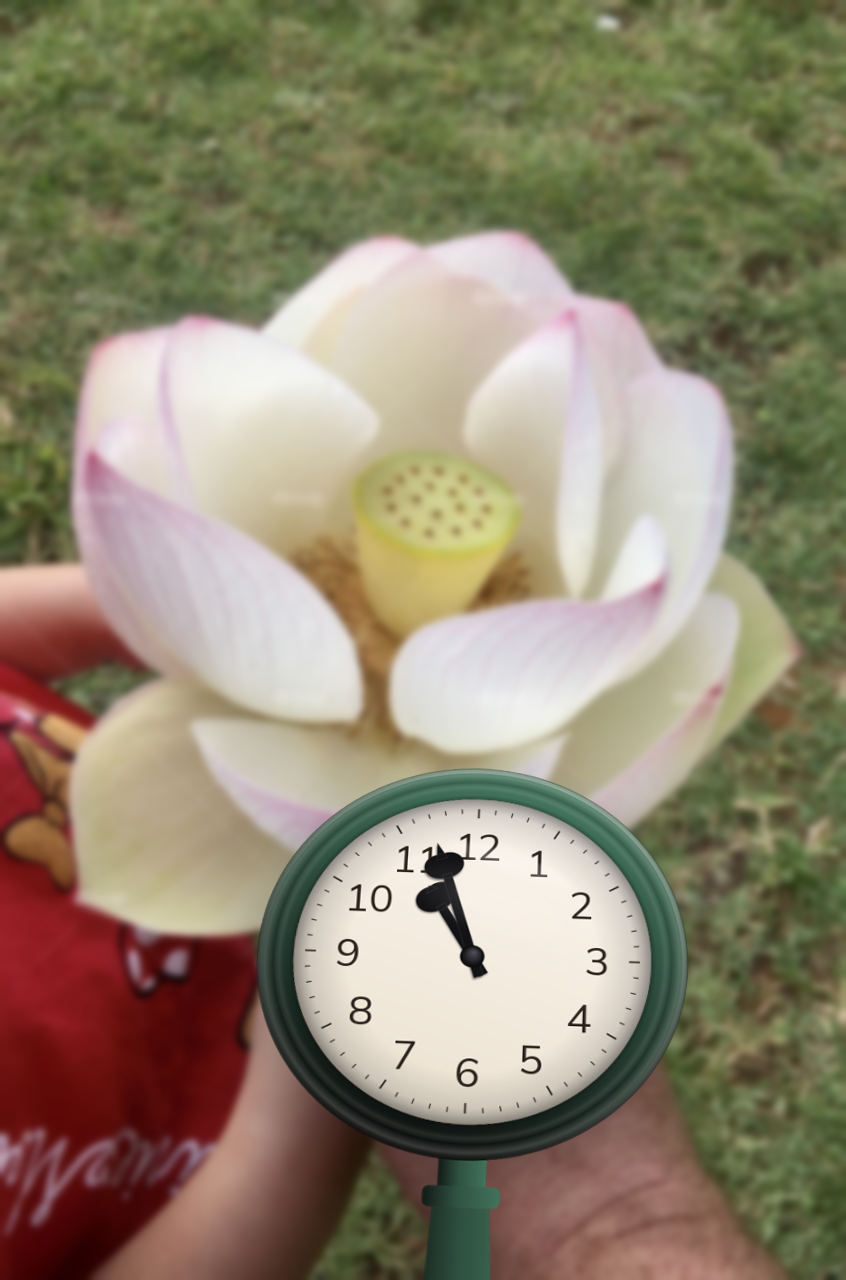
10 h 57 min
